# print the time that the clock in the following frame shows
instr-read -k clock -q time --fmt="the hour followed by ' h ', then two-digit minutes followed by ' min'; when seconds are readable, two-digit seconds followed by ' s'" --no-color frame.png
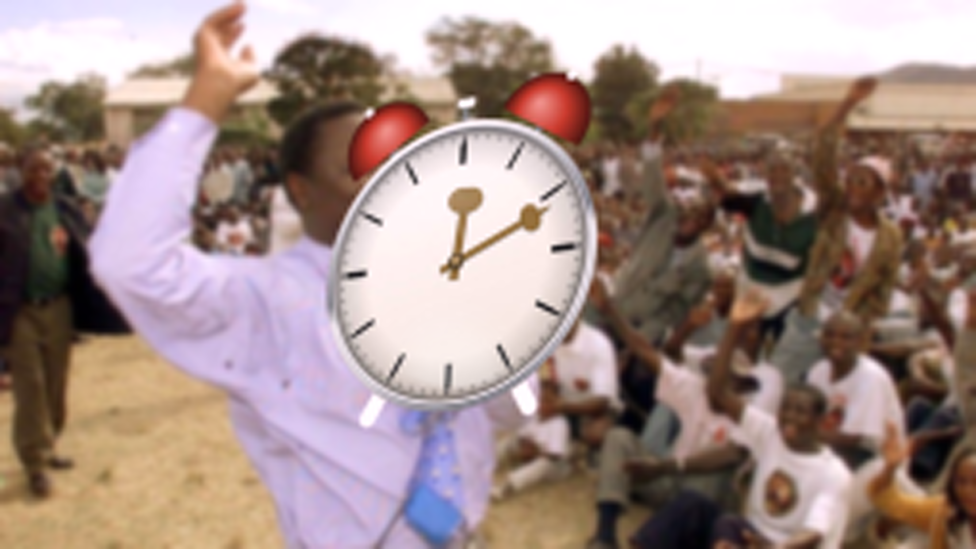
12 h 11 min
